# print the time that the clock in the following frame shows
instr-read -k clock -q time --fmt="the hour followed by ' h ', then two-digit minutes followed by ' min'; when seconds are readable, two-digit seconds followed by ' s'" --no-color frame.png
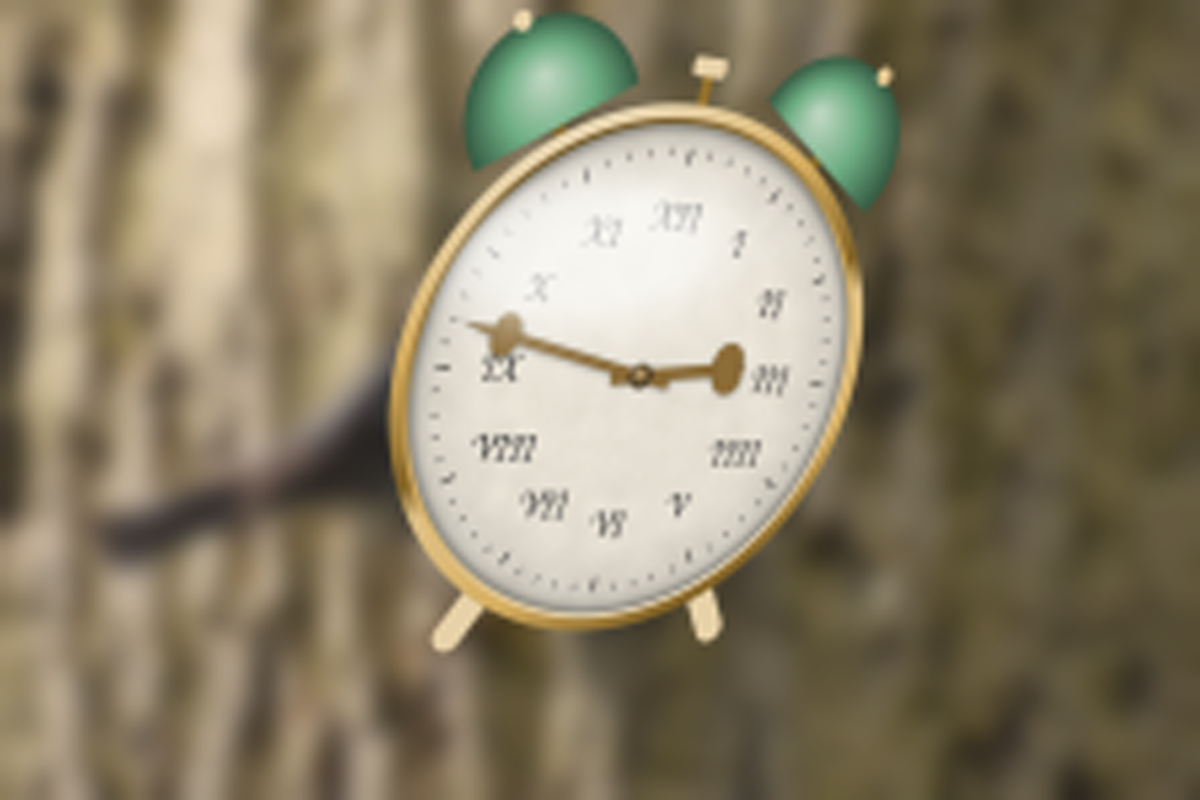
2 h 47 min
